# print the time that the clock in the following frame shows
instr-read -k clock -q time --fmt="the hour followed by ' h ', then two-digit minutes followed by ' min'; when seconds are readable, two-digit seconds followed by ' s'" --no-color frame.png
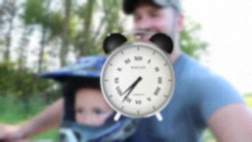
7 h 36 min
